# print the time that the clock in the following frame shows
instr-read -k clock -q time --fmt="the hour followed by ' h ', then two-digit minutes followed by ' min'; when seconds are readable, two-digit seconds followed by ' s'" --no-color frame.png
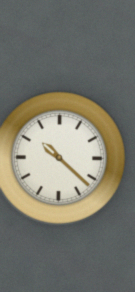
10 h 22 min
